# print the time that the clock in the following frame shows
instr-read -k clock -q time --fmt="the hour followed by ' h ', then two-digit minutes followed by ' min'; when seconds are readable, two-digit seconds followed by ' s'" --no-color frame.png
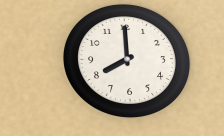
8 h 00 min
